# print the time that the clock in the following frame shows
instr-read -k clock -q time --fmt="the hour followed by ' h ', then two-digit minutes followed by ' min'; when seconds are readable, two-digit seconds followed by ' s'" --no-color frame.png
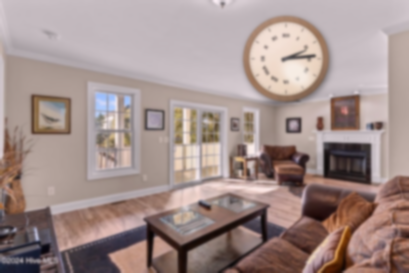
2 h 14 min
